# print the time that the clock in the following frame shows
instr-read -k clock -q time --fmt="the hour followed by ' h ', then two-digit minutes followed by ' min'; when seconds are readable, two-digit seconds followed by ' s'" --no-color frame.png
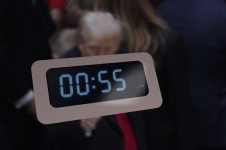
0 h 55 min
